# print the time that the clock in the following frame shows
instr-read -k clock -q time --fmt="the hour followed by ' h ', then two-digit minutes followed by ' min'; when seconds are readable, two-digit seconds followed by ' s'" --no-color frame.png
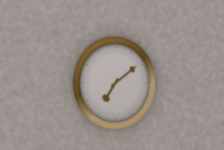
7 h 09 min
